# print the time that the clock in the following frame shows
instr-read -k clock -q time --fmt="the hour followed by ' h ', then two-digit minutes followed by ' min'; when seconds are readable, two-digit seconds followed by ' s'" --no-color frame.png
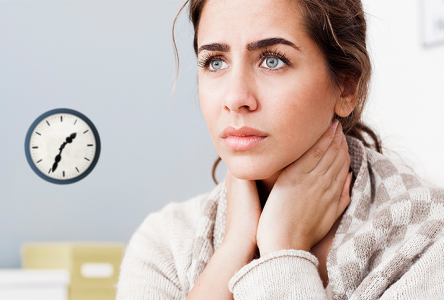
1 h 34 min
